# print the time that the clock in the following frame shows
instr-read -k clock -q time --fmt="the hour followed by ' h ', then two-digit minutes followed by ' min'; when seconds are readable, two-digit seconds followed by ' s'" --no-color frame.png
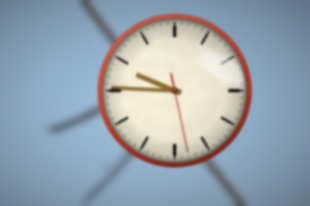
9 h 45 min 28 s
